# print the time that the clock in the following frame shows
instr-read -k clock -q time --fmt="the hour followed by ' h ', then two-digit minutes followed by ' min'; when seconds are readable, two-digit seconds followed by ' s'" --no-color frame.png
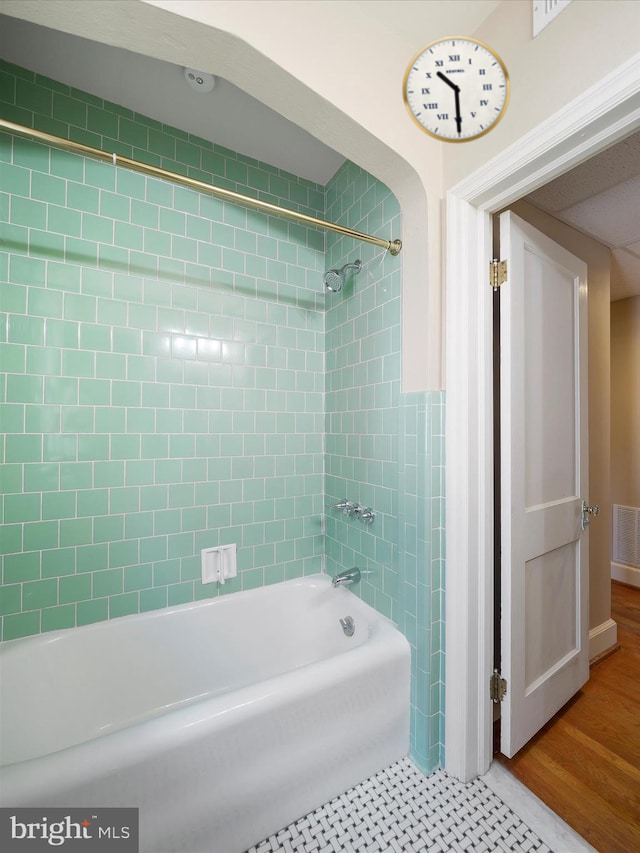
10 h 30 min
